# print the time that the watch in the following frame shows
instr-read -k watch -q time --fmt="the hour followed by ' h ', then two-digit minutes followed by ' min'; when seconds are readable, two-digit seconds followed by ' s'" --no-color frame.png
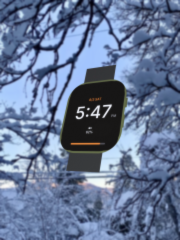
5 h 47 min
